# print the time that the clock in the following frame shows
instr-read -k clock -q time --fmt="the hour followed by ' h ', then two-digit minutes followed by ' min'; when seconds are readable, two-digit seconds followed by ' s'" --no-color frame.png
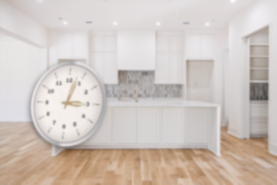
3 h 03 min
